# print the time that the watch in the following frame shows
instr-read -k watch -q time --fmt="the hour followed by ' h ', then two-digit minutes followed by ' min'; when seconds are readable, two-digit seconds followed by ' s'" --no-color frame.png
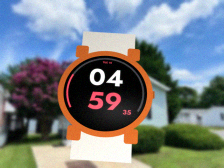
4 h 59 min
